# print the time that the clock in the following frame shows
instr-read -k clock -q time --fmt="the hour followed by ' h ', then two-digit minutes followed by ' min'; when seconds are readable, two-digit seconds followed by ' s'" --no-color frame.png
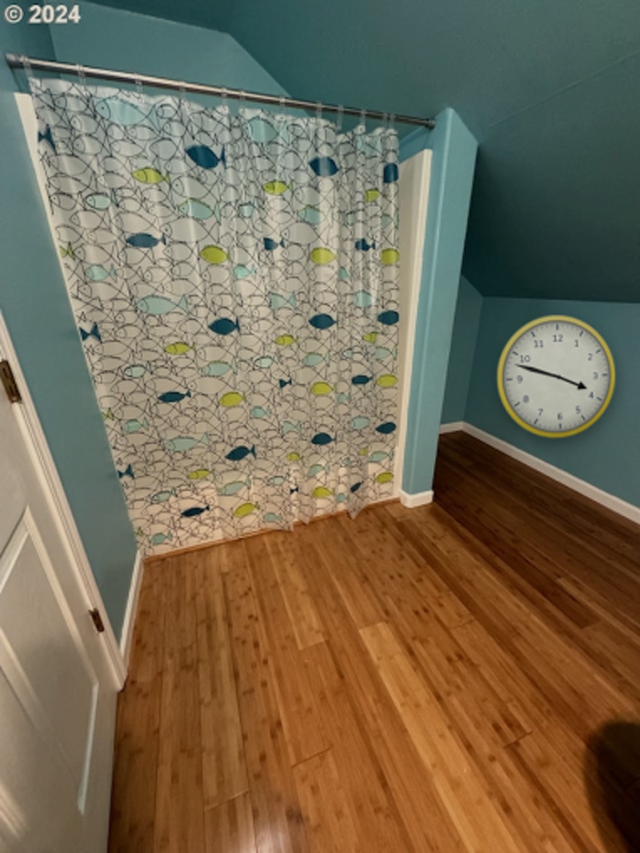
3 h 48 min
